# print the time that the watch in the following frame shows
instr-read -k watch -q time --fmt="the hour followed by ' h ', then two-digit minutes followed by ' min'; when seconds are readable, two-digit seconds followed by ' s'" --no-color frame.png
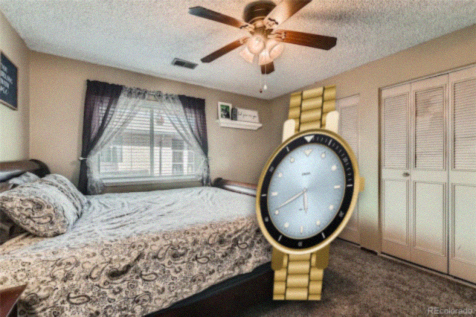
5 h 41 min
